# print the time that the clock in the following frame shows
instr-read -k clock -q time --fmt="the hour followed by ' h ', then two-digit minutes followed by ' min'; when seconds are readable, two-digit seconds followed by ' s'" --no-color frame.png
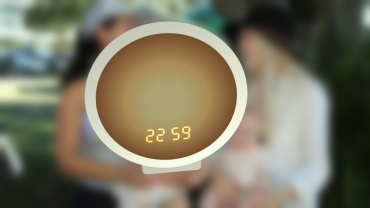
22 h 59 min
